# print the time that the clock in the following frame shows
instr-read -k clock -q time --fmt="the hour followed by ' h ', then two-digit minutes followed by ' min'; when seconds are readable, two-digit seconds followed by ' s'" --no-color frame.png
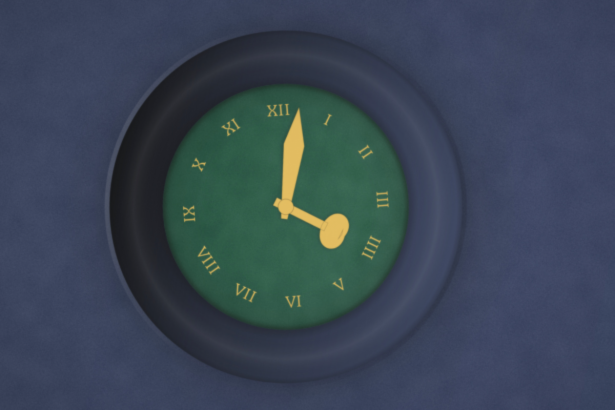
4 h 02 min
